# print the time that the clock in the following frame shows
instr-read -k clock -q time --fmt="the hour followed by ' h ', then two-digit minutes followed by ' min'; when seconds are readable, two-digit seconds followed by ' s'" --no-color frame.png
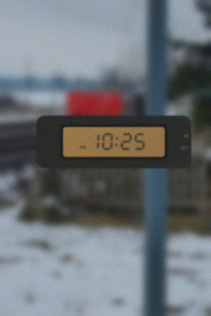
10 h 25 min
